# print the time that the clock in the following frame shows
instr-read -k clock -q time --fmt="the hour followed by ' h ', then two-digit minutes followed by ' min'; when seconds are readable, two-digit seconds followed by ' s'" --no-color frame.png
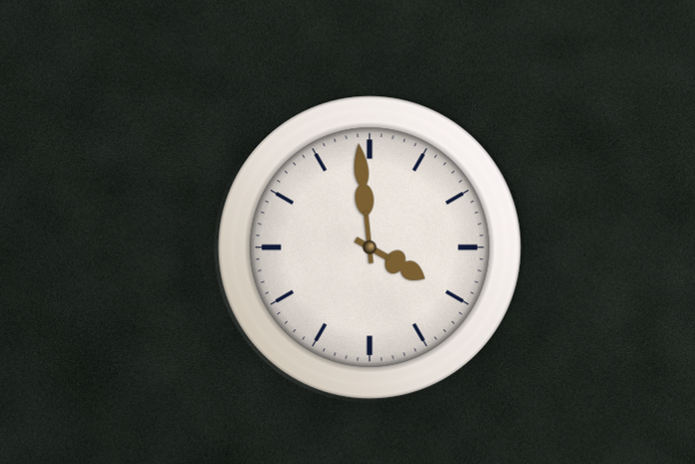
3 h 59 min
